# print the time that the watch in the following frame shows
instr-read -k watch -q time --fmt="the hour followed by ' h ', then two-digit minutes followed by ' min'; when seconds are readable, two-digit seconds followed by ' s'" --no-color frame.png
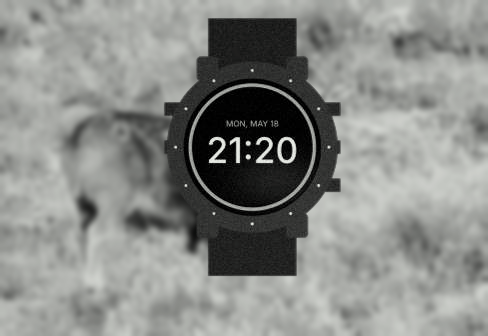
21 h 20 min
